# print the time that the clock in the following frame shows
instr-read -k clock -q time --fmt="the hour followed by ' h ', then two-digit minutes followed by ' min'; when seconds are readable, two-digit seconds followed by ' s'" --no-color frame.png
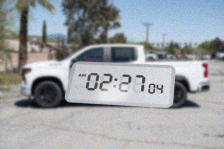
2 h 27 min 04 s
